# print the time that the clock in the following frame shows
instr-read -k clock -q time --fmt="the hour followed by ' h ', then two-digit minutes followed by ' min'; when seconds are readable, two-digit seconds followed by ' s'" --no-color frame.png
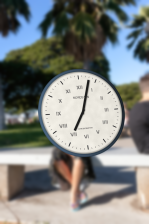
7 h 03 min
